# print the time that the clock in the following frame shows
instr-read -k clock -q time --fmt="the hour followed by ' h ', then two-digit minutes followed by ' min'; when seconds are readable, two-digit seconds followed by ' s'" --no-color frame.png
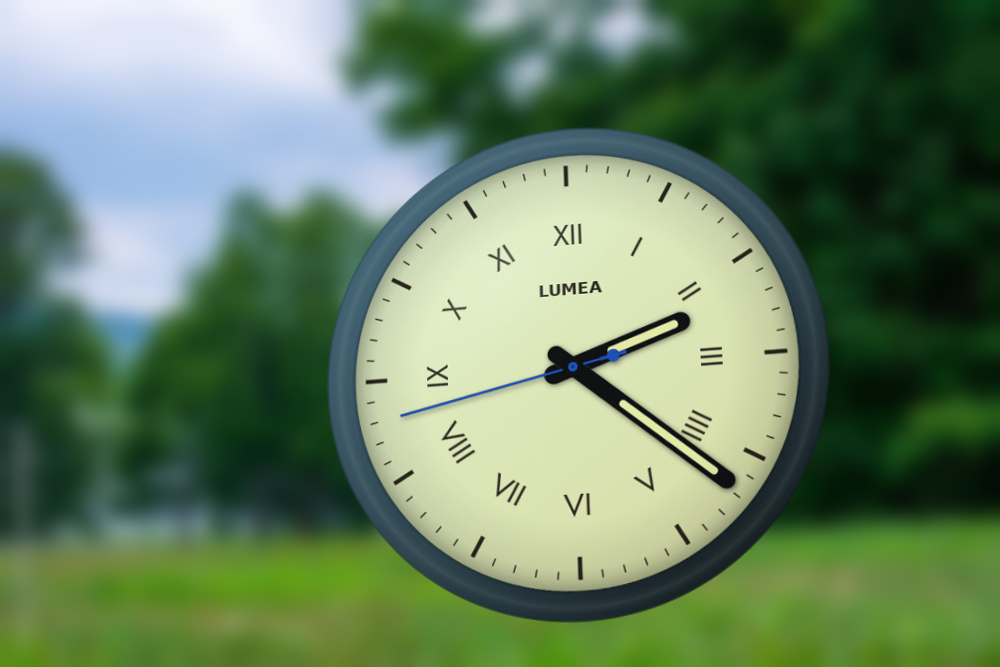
2 h 21 min 43 s
